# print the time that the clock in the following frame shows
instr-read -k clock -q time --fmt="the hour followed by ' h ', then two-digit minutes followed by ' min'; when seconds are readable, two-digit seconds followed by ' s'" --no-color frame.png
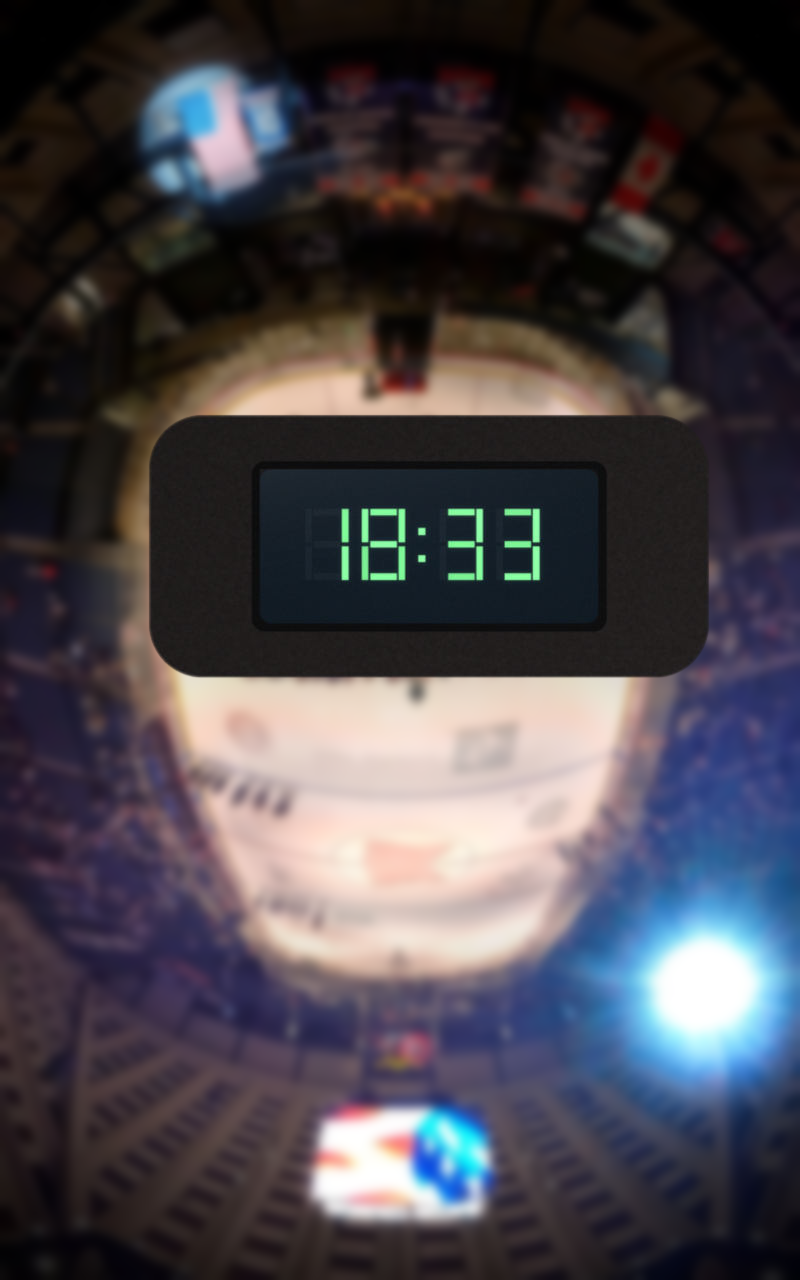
18 h 33 min
